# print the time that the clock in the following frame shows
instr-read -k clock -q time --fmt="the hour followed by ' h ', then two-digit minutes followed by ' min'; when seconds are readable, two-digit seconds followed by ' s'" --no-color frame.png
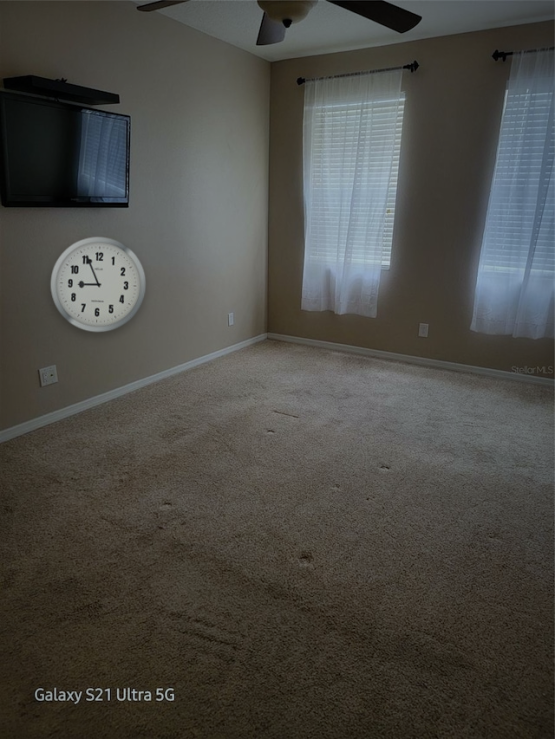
8 h 56 min
